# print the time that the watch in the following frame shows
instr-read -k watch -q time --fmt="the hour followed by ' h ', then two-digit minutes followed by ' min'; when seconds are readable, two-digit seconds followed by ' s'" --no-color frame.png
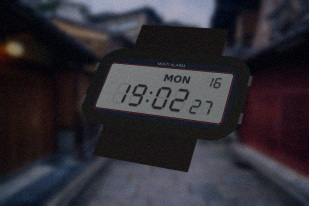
19 h 02 min 27 s
